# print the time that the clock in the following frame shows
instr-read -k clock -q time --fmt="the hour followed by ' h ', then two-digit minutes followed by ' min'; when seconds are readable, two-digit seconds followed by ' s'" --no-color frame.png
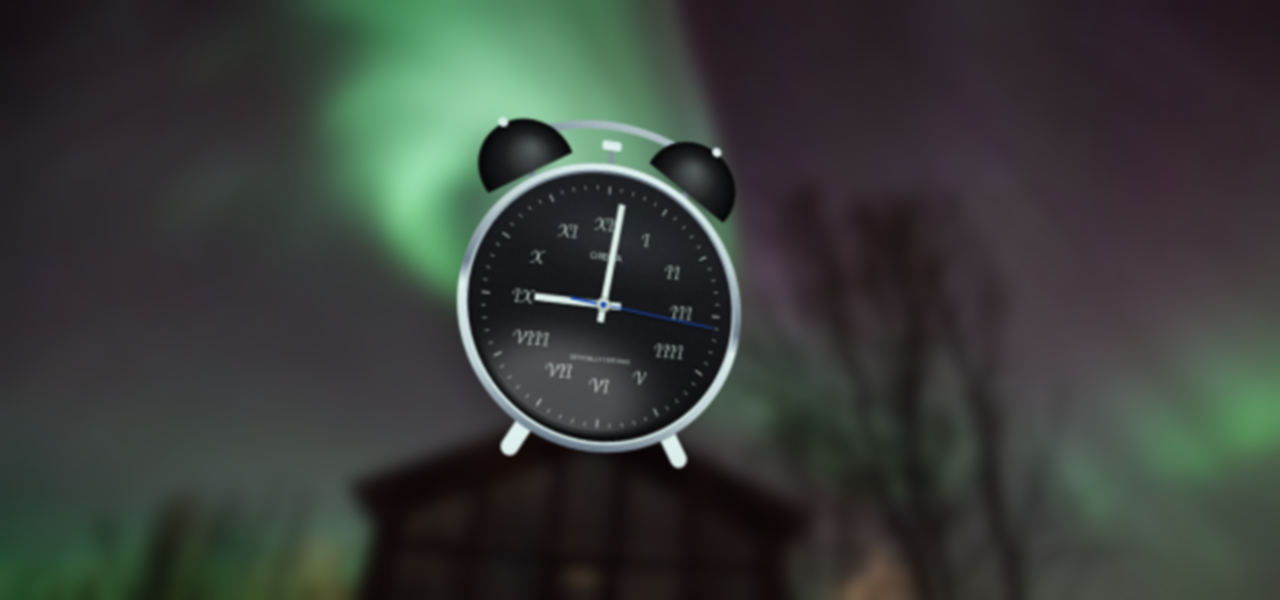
9 h 01 min 16 s
